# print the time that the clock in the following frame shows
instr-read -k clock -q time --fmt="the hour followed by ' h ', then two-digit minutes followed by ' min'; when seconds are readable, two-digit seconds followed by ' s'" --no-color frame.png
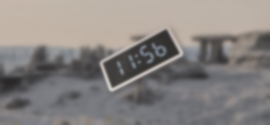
11 h 56 min
